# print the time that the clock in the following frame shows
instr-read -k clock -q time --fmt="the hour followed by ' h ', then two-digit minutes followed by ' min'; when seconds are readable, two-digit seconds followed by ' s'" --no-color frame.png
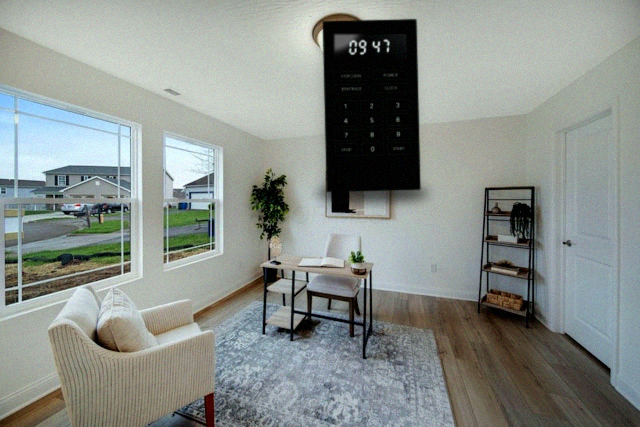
9 h 47 min
